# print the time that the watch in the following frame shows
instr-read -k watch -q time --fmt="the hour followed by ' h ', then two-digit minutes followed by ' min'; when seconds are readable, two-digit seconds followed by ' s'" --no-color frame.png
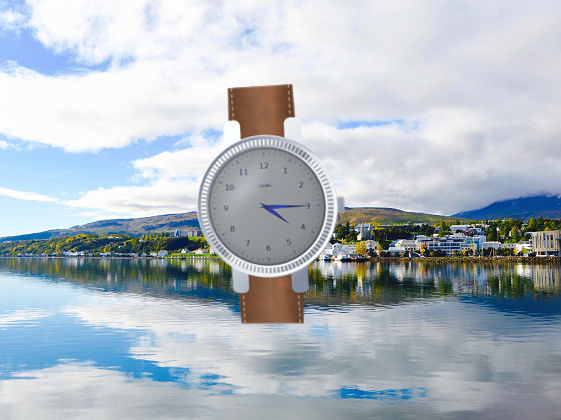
4 h 15 min
